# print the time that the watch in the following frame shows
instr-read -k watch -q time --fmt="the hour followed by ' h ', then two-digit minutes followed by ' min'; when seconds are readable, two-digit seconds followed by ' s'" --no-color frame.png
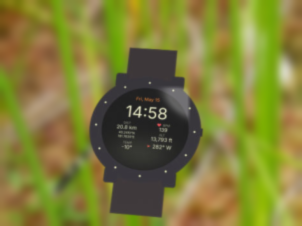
14 h 58 min
